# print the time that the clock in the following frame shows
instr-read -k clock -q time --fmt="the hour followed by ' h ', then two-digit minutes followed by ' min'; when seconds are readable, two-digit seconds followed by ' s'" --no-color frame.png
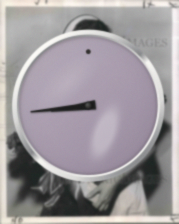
8 h 44 min
